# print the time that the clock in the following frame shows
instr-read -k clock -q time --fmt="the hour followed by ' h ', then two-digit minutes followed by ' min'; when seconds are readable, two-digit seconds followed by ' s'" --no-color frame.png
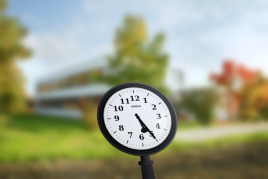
5 h 25 min
